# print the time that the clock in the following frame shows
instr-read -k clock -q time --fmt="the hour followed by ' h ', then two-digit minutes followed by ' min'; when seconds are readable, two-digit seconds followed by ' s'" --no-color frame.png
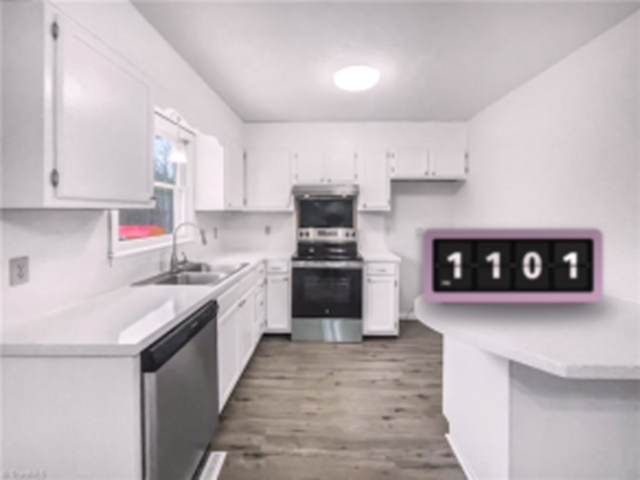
11 h 01 min
